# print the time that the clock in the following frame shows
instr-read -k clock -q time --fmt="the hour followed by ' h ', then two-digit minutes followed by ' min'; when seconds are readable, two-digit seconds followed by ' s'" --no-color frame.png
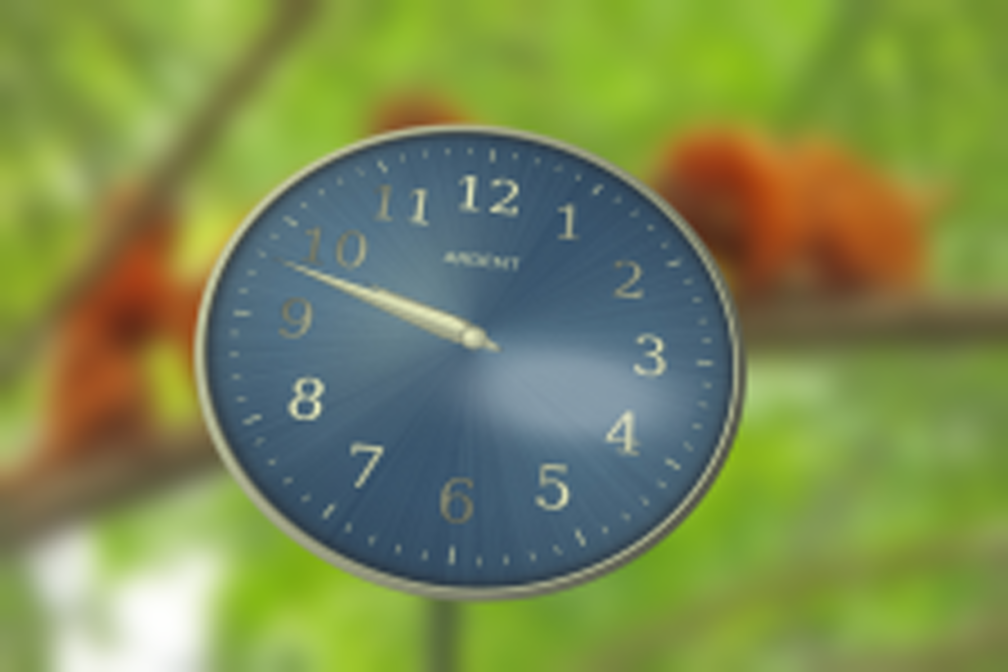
9 h 48 min
